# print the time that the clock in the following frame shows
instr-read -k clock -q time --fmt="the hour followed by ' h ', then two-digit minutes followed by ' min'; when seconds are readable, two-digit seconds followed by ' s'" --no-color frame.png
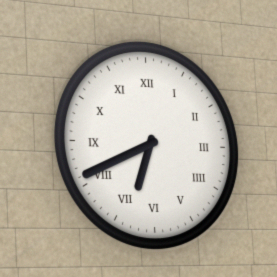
6 h 41 min
